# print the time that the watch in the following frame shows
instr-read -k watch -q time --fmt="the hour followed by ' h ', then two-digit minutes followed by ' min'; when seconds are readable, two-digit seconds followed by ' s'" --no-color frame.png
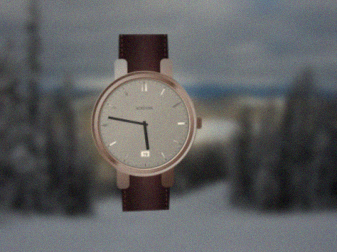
5 h 47 min
